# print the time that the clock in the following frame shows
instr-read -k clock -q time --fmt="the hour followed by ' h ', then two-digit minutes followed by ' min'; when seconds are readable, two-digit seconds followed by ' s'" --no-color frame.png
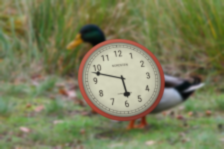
5 h 48 min
